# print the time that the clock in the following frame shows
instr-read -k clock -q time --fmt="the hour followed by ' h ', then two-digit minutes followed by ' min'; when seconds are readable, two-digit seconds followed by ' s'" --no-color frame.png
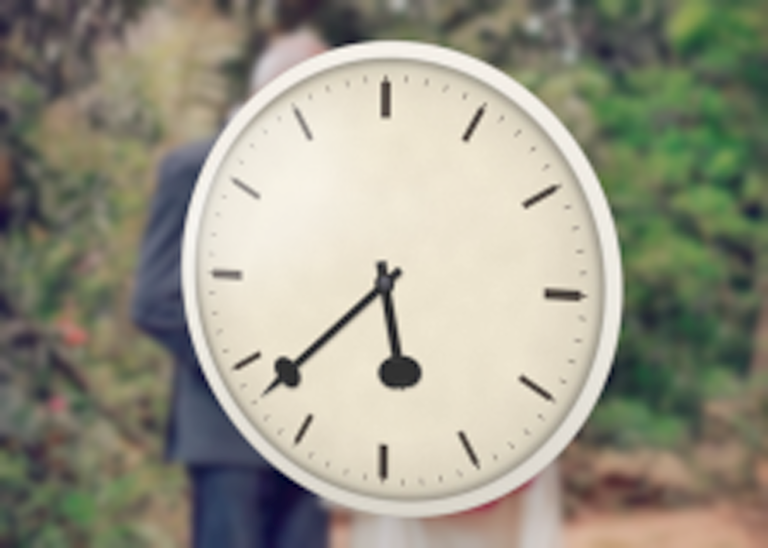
5 h 38 min
